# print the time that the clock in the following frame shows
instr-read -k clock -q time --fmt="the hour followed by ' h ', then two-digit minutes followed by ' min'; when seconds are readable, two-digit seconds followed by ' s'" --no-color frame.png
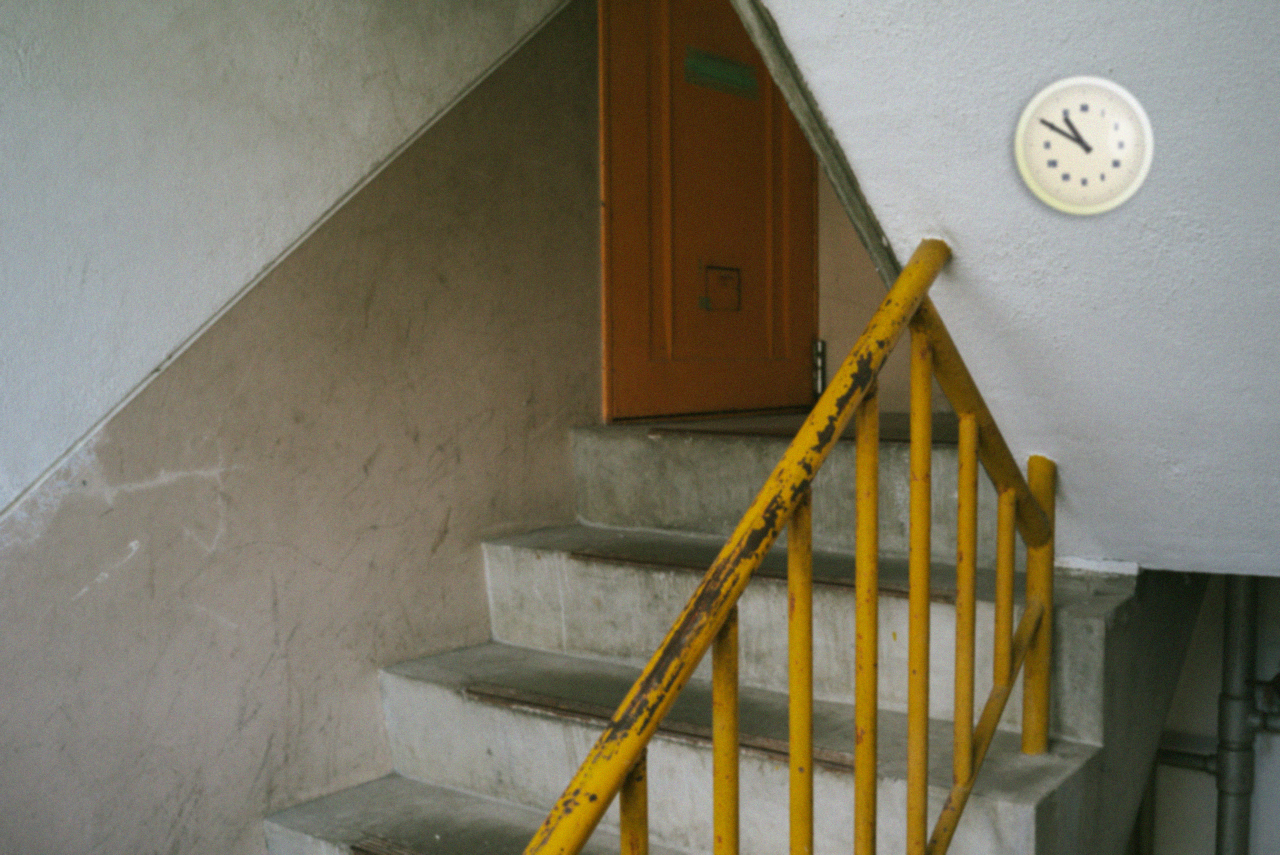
10 h 50 min
